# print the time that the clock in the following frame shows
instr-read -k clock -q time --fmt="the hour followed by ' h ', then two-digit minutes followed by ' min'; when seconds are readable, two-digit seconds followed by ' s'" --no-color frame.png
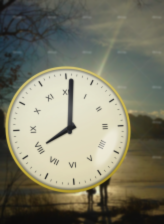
8 h 01 min
